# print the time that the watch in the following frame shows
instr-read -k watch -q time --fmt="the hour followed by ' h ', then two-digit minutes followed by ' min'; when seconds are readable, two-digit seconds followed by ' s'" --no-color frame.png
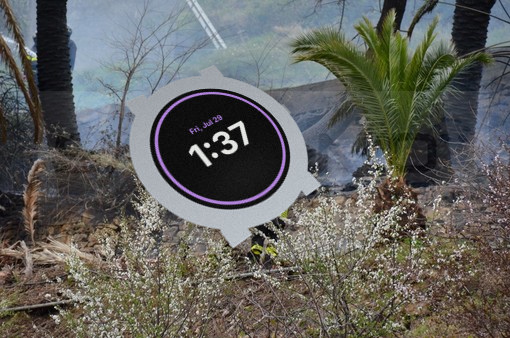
1 h 37 min
